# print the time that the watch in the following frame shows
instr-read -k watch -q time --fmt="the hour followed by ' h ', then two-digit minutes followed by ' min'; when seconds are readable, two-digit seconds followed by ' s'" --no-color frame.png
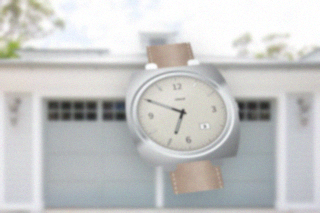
6 h 50 min
